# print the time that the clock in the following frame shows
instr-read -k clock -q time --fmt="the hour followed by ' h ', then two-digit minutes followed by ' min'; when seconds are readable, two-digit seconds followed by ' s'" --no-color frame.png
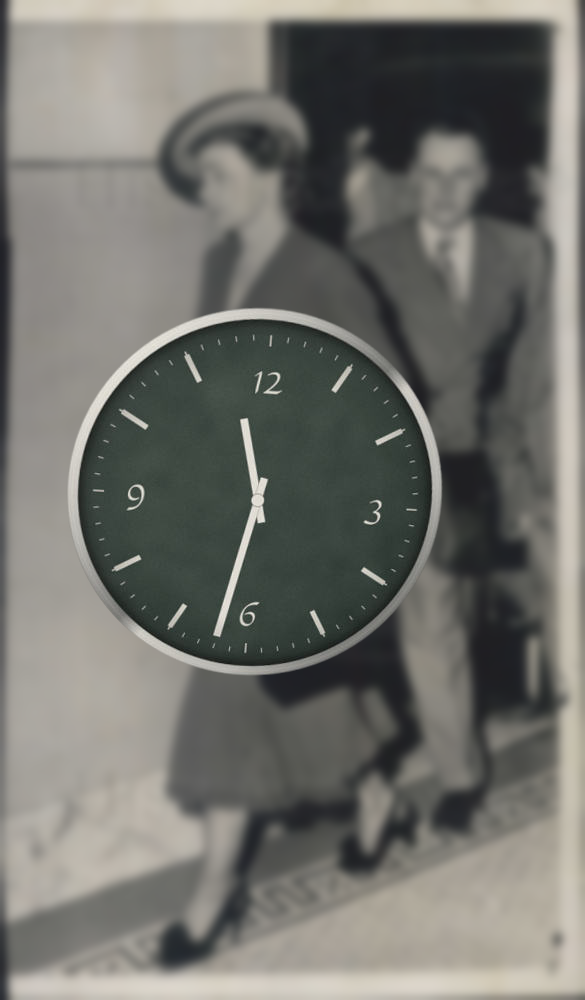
11 h 32 min
